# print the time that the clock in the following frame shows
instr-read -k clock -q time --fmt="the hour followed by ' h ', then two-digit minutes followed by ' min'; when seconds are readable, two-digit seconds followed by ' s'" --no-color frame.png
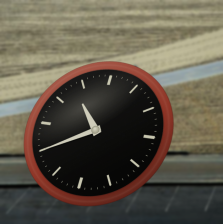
10 h 40 min
